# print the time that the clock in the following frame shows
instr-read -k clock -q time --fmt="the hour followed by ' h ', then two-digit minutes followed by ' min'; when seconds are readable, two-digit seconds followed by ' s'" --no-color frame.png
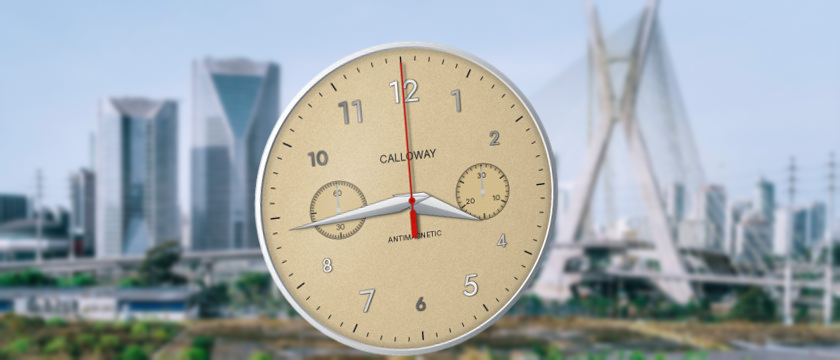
3 h 44 min
